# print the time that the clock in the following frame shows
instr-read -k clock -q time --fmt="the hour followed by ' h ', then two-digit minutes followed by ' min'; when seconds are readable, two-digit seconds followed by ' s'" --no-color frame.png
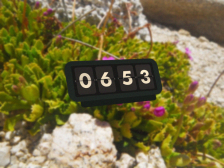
6 h 53 min
